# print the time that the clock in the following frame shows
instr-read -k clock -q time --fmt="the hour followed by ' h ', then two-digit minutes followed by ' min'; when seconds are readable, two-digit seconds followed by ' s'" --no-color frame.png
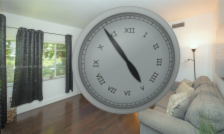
4 h 54 min
